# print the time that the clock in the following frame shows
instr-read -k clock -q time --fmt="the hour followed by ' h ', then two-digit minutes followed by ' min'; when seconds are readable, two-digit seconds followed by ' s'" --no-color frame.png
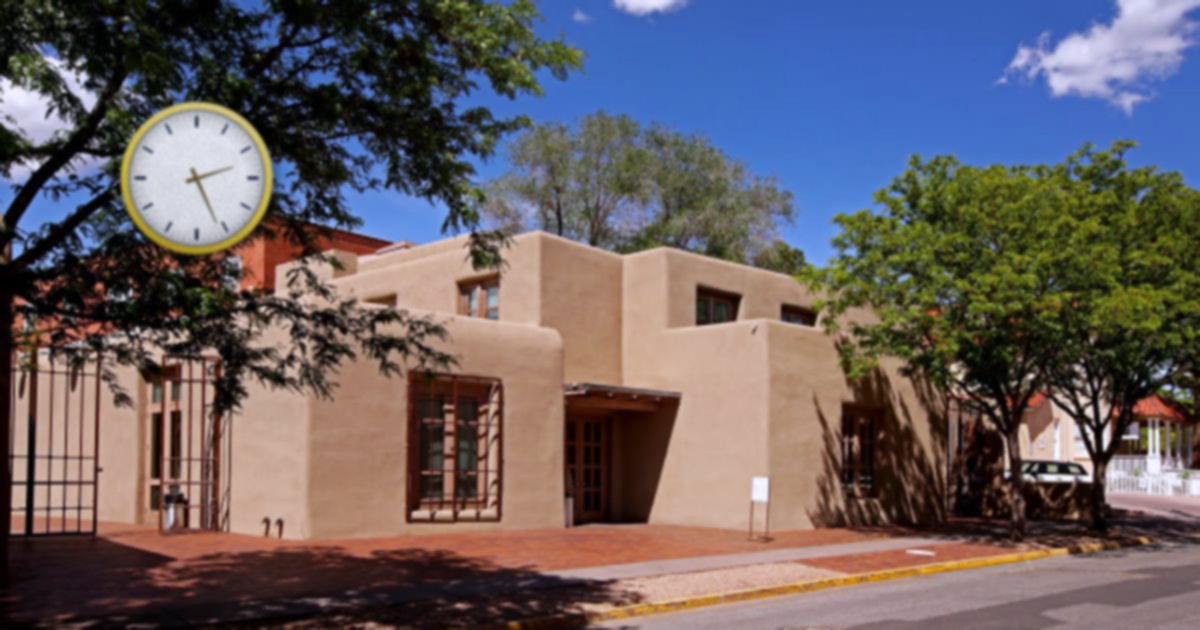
2 h 26 min
